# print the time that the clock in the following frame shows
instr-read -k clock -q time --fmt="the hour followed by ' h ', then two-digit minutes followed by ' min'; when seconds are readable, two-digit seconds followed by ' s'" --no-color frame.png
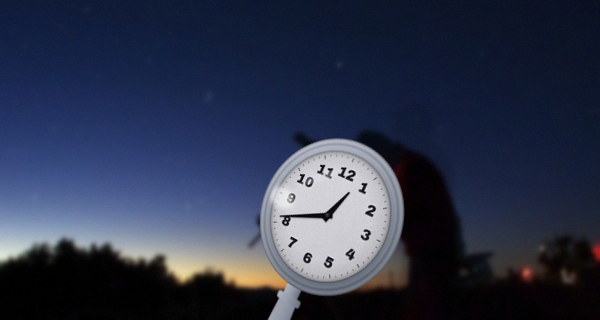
12 h 41 min
